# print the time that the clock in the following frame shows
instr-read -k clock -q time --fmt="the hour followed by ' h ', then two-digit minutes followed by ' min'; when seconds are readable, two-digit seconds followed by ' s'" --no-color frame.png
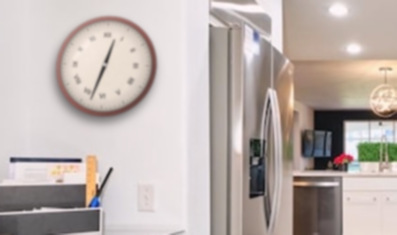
12 h 33 min
